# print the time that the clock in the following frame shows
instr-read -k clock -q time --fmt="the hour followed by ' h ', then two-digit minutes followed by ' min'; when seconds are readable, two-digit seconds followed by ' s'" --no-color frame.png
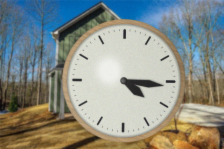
4 h 16 min
